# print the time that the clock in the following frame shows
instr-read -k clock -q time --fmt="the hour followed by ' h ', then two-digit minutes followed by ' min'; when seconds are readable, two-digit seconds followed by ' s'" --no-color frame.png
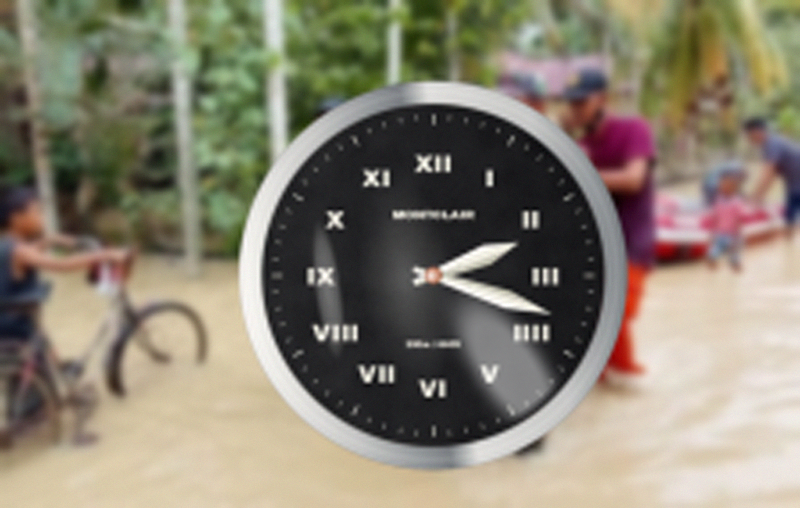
2 h 18 min
